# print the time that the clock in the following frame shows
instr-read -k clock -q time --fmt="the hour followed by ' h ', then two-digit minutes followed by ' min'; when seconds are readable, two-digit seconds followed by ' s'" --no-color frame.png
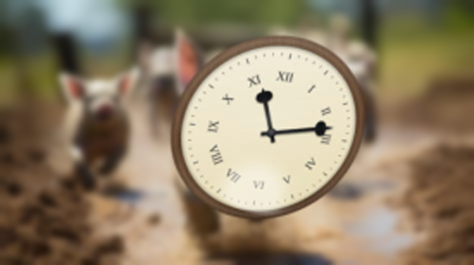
11 h 13 min
